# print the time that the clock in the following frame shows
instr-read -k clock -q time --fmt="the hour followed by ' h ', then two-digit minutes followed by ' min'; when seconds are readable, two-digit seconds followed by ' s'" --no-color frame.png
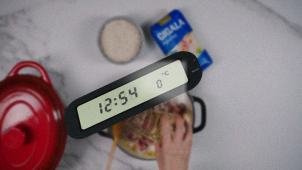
12 h 54 min
